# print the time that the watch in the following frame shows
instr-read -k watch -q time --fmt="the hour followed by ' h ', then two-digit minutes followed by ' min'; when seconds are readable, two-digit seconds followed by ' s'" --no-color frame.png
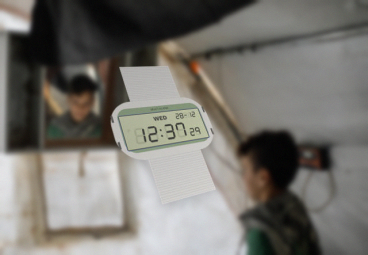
12 h 37 min 29 s
